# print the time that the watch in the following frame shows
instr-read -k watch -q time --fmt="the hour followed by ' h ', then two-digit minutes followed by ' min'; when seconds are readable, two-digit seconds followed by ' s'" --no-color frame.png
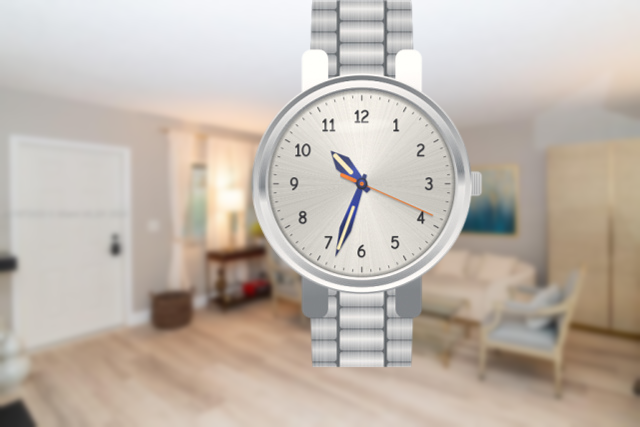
10 h 33 min 19 s
